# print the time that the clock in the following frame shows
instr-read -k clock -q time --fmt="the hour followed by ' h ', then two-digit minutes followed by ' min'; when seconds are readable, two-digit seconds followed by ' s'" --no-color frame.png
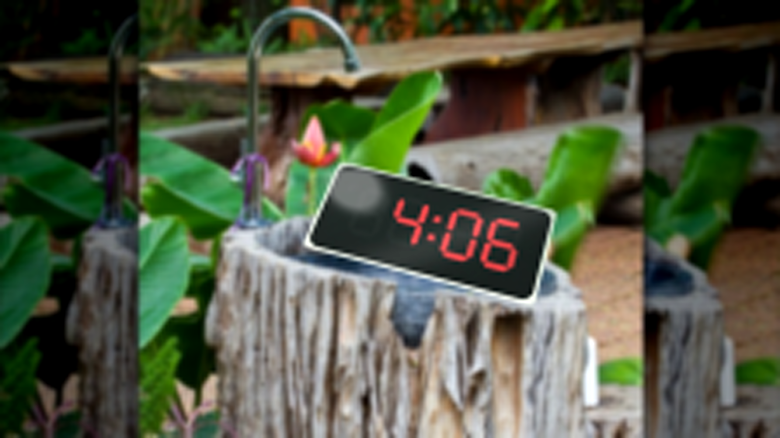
4 h 06 min
